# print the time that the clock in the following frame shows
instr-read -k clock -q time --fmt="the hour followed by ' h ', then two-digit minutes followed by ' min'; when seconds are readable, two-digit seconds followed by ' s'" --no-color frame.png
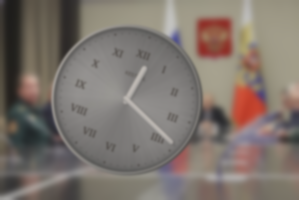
12 h 19 min
